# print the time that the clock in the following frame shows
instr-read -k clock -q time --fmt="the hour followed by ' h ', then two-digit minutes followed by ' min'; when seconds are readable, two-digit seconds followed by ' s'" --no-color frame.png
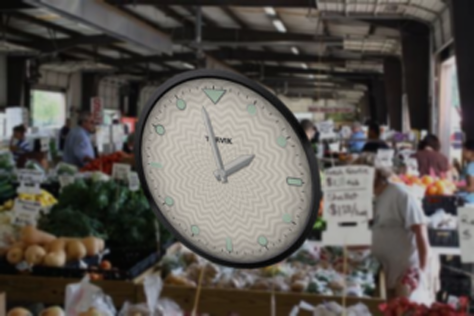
1 h 58 min
